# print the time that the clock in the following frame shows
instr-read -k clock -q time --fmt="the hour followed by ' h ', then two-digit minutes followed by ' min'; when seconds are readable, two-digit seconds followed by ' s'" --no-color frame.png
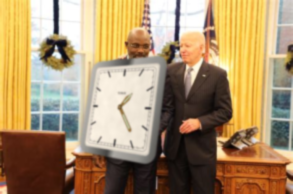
1 h 24 min
